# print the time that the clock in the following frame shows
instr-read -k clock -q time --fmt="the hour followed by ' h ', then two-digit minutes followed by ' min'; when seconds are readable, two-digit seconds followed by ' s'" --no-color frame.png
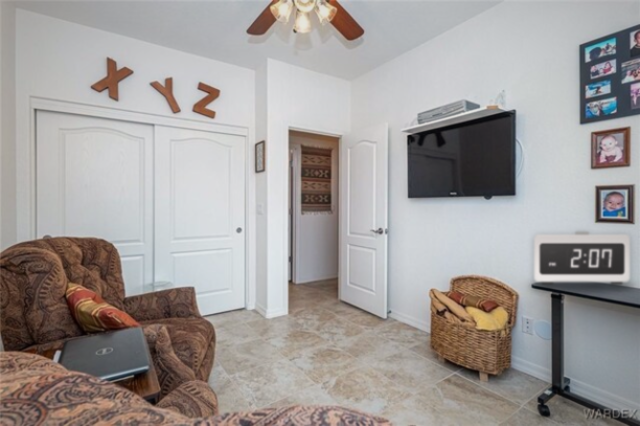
2 h 07 min
